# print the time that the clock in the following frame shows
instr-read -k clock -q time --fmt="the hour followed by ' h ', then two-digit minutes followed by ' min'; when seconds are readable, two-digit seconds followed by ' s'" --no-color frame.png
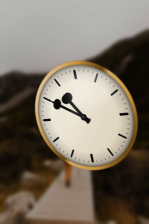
10 h 50 min
